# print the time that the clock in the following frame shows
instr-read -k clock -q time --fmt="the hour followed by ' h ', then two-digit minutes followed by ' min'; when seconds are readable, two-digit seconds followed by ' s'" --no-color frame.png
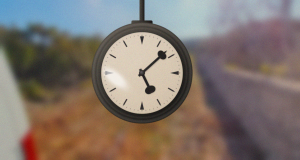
5 h 08 min
